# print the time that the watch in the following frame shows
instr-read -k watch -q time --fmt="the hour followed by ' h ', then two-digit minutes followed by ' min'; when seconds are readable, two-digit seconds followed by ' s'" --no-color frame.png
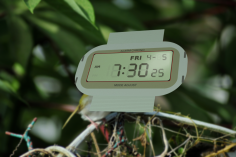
7 h 30 min 25 s
